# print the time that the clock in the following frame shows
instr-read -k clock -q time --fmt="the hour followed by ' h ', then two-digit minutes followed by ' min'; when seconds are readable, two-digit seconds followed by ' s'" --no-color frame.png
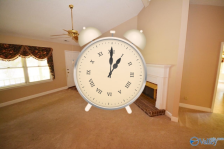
1 h 00 min
